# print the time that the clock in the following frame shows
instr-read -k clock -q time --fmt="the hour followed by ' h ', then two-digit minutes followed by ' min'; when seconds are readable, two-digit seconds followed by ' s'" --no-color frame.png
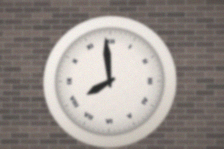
7 h 59 min
